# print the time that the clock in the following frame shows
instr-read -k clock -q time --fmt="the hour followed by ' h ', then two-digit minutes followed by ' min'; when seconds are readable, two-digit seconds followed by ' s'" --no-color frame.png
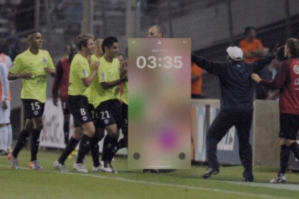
3 h 35 min
